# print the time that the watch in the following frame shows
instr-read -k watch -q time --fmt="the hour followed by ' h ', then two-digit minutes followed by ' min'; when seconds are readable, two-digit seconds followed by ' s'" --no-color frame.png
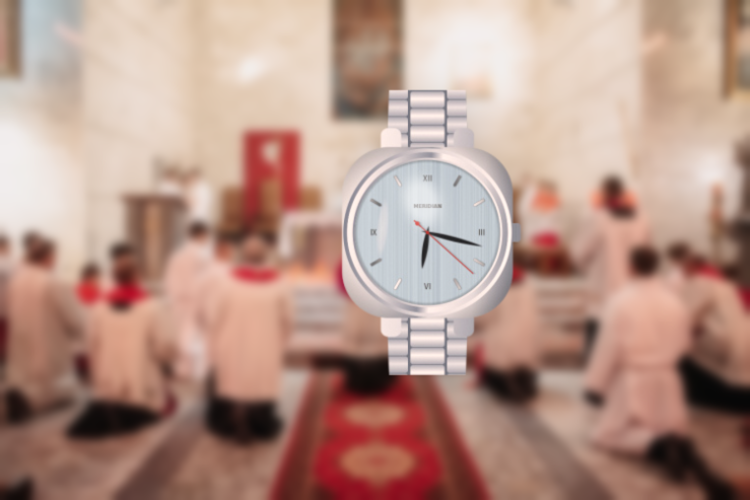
6 h 17 min 22 s
